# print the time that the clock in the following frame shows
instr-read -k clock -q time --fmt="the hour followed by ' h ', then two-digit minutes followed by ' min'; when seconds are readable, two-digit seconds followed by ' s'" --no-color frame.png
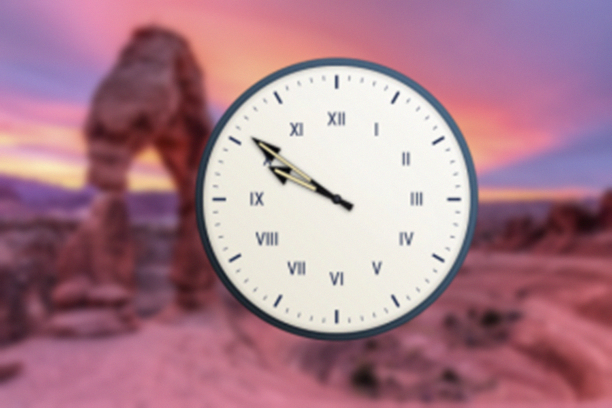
9 h 51 min
